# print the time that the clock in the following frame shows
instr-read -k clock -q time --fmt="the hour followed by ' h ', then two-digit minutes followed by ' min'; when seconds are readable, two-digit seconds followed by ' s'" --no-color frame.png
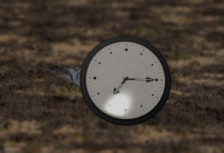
7 h 15 min
